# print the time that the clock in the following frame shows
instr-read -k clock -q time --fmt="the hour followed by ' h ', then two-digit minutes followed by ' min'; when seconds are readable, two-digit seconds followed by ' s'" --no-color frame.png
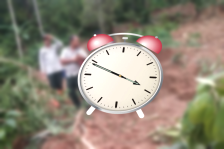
3 h 49 min
